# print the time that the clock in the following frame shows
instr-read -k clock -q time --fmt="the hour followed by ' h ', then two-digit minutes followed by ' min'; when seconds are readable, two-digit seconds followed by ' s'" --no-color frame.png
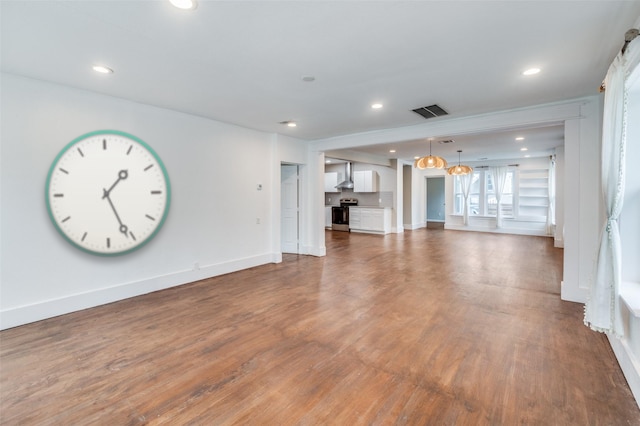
1 h 26 min
